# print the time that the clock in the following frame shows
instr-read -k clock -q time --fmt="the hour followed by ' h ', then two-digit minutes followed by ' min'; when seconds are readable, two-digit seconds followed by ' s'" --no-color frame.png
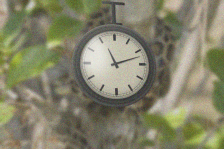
11 h 12 min
